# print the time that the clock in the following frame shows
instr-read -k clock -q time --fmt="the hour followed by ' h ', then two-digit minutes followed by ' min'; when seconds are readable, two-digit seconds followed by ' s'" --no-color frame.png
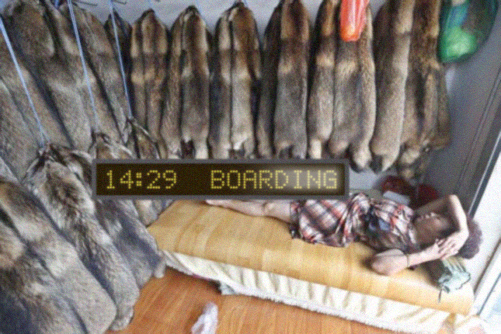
14 h 29 min
